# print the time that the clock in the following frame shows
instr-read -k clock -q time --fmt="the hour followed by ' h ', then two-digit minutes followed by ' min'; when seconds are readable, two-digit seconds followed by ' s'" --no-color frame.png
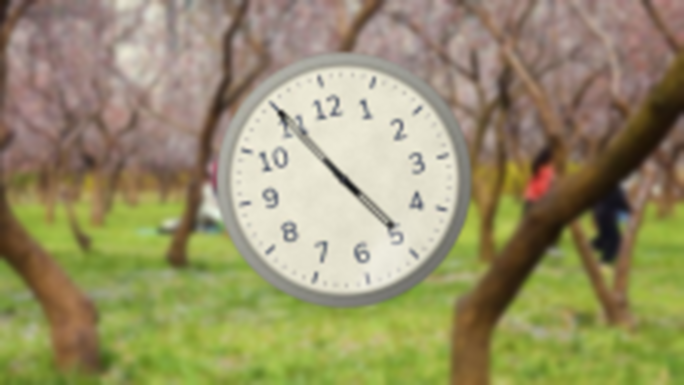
4 h 55 min
